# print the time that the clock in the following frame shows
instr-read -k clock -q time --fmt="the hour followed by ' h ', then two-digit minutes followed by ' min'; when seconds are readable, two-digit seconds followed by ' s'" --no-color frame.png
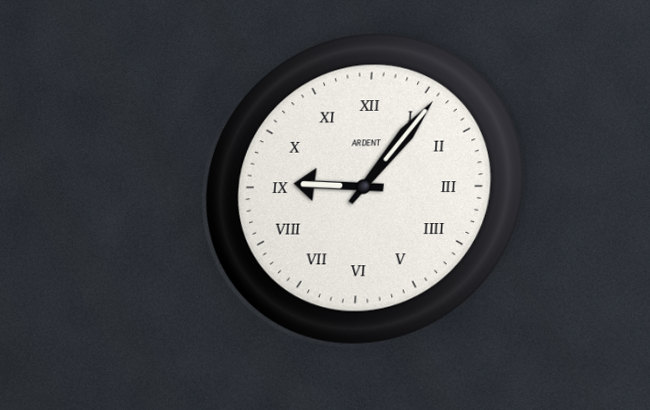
9 h 06 min
